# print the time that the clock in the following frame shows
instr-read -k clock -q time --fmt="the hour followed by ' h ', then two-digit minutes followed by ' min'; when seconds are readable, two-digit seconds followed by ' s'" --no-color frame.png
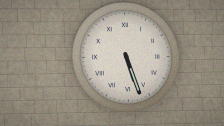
5 h 27 min
